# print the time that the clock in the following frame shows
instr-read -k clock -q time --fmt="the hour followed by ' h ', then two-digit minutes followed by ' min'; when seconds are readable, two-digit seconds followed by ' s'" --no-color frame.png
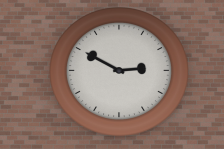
2 h 50 min
